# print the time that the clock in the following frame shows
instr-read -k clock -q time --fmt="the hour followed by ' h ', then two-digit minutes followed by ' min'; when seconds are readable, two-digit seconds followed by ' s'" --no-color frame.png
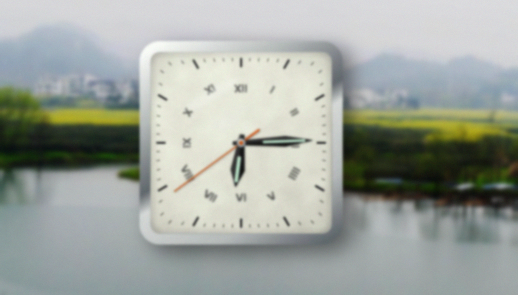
6 h 14 min 39 s
